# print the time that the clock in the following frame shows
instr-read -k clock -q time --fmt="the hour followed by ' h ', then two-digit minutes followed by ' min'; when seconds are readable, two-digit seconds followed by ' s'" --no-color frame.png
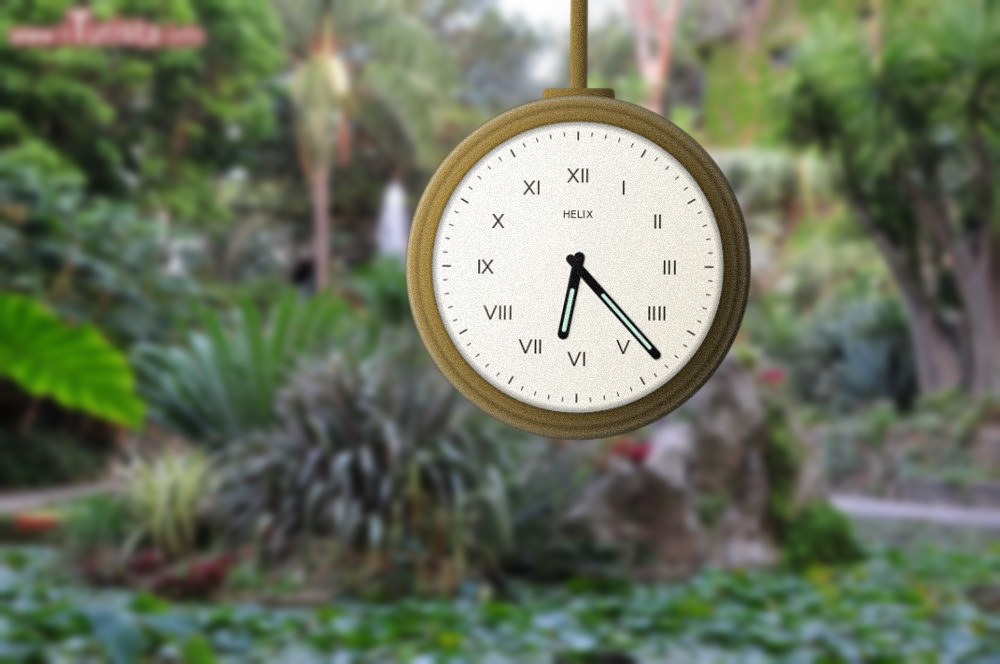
6 h 23 min
